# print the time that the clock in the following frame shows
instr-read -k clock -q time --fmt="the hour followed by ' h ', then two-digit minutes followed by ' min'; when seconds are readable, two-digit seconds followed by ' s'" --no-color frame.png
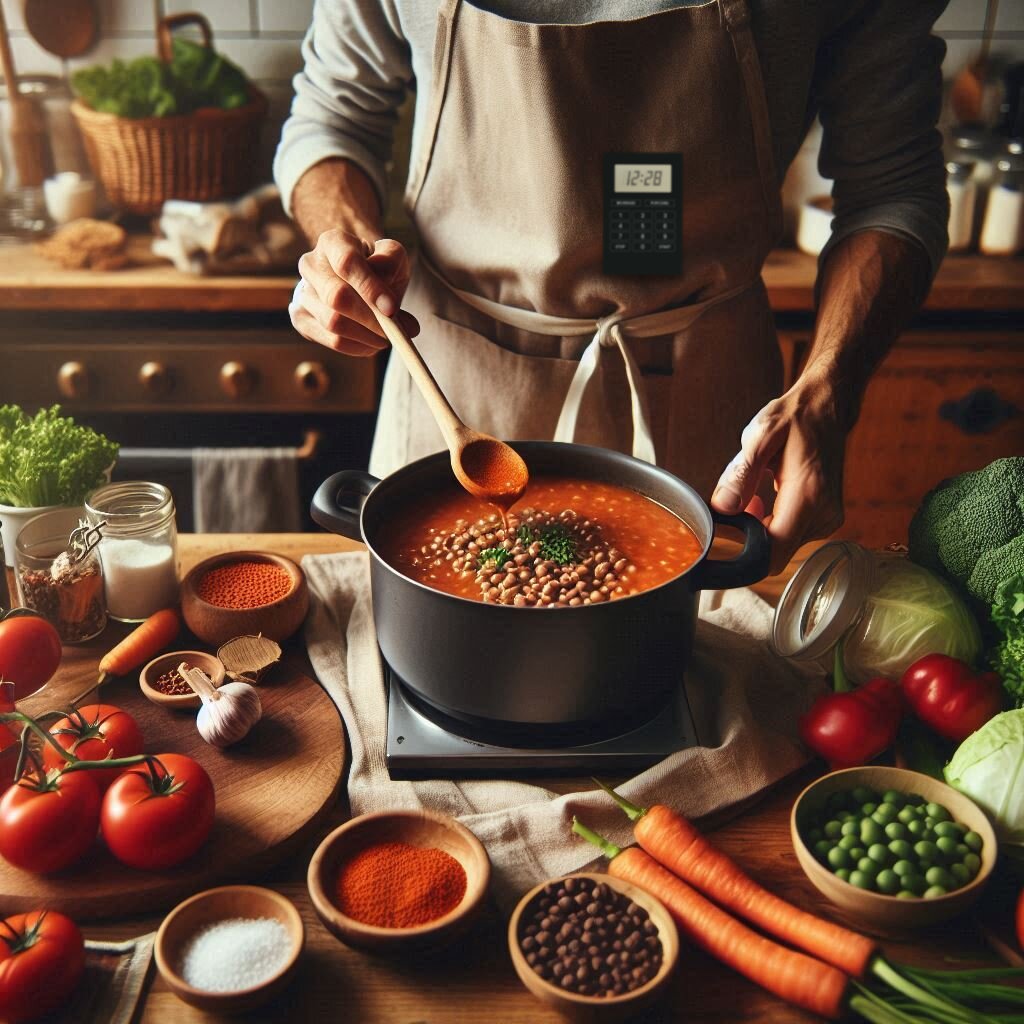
12 h 28 min
